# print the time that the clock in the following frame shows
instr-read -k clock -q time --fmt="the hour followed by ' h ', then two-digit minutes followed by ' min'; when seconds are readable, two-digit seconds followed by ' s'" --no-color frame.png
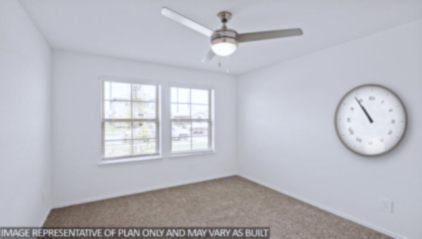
10 h 54 min
